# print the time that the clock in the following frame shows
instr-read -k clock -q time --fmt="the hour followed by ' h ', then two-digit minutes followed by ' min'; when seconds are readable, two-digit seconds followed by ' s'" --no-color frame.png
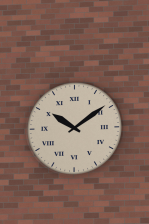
10 h 09 min
